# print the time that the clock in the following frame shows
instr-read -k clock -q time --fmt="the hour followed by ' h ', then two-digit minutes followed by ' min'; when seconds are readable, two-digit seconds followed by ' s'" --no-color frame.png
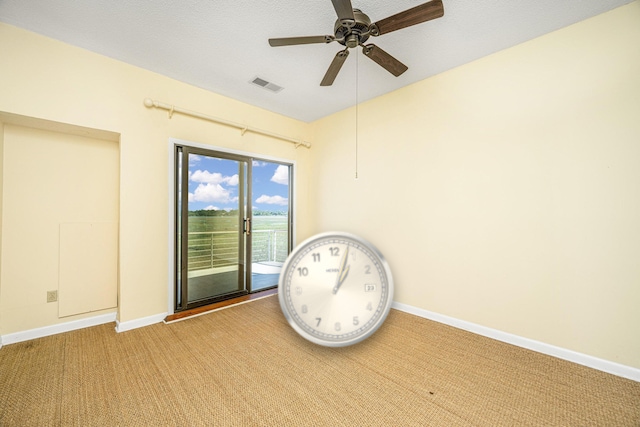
1 h 03 min
